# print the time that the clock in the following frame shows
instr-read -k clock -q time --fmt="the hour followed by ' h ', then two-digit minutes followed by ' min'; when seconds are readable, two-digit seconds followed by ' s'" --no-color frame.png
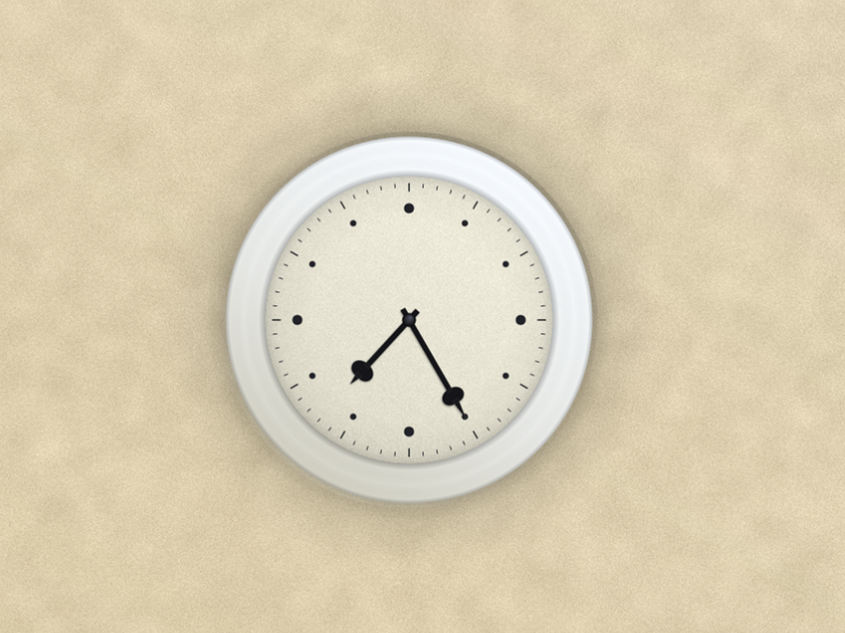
7 h 25 min
